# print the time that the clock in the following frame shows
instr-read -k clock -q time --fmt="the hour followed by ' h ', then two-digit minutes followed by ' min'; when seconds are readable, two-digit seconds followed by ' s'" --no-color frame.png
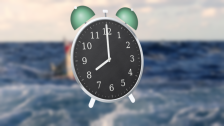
8 h 00 min
